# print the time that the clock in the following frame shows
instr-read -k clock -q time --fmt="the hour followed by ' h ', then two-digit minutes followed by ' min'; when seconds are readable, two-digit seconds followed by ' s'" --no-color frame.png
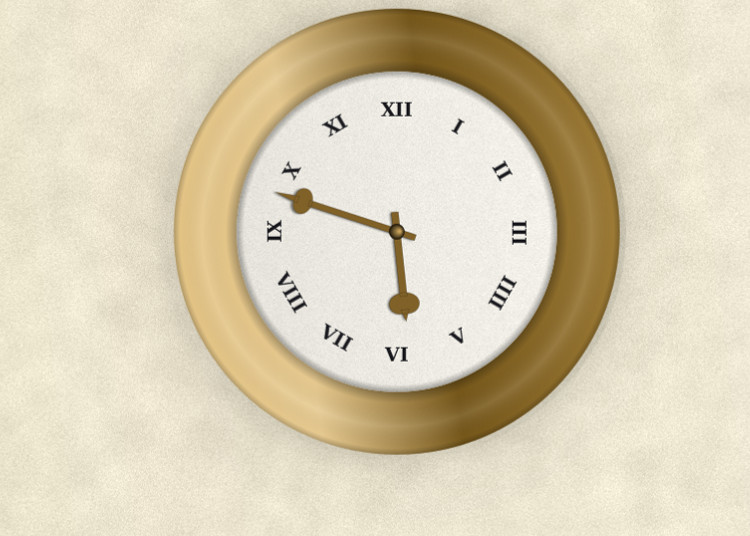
5 h 48 min
